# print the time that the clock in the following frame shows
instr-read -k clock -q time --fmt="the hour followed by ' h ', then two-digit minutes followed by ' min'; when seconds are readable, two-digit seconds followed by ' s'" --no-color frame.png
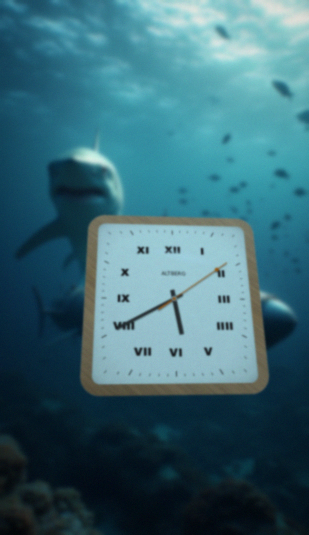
5 h 40 min 09 s
